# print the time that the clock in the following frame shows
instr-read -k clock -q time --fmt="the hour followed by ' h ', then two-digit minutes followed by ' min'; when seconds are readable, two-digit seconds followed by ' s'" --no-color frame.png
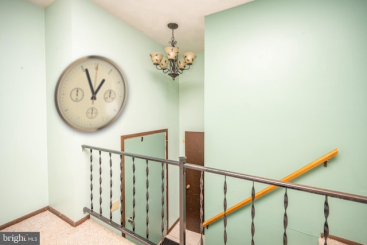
12 h 56 min
